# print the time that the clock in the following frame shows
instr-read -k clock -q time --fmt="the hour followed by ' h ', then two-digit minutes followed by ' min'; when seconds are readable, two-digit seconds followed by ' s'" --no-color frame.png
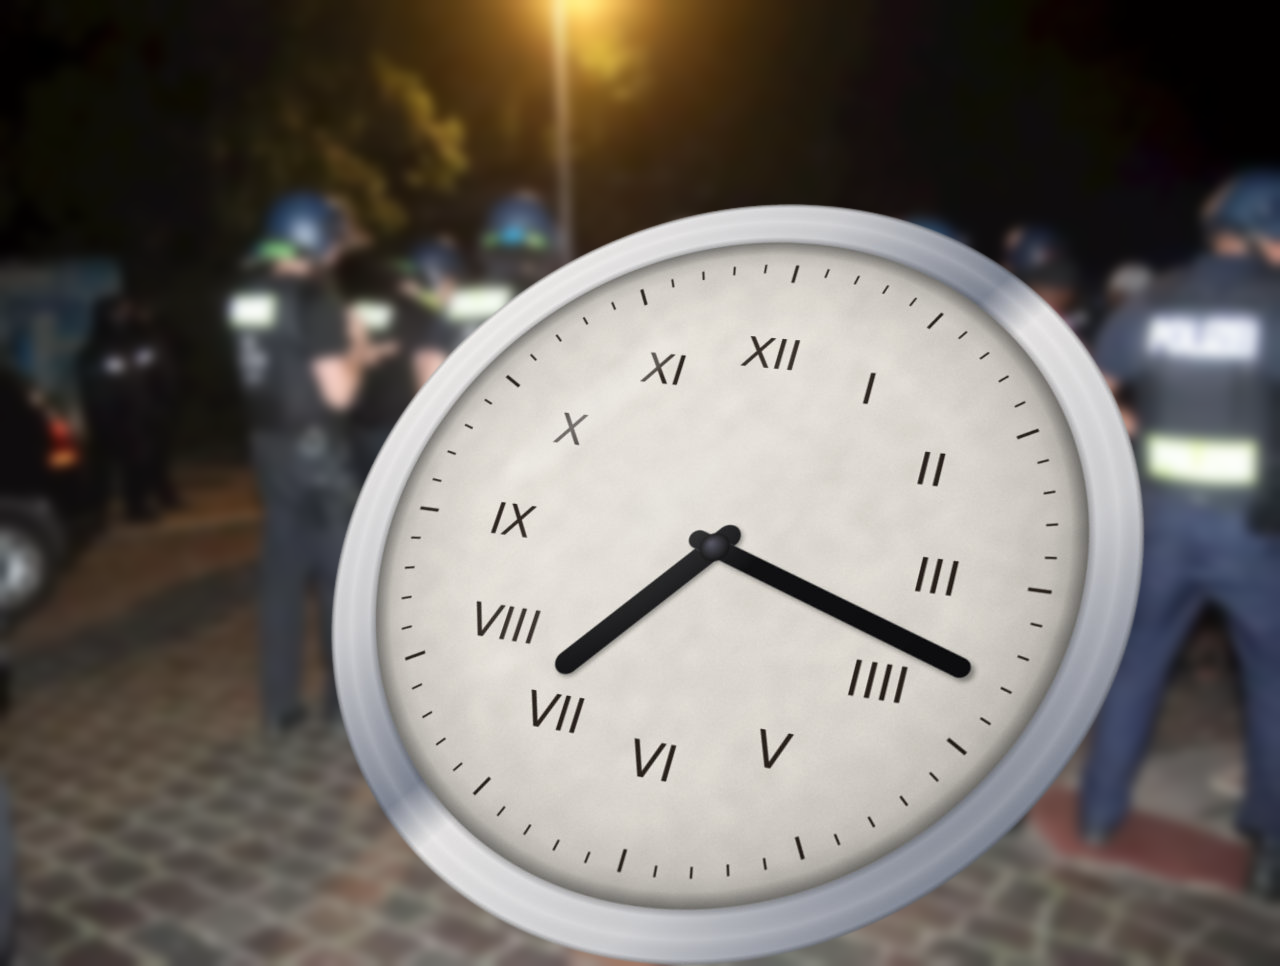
7 h 18 min
